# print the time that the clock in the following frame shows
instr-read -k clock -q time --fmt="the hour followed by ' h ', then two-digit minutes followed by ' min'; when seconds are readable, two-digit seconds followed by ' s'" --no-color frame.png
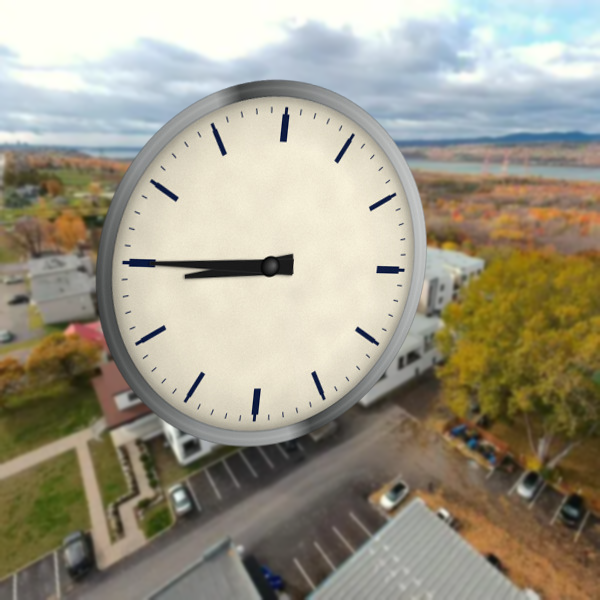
8 h 45 min
